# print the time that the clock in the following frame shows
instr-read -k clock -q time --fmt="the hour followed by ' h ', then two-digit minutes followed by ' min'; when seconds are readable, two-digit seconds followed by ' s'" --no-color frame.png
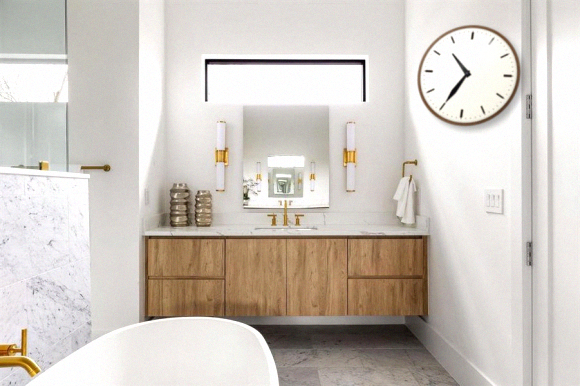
10 h 35 min
